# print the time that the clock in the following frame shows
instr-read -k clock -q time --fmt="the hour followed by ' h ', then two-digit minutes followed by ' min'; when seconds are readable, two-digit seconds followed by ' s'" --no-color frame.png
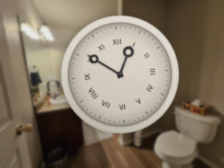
12 h 51 min
